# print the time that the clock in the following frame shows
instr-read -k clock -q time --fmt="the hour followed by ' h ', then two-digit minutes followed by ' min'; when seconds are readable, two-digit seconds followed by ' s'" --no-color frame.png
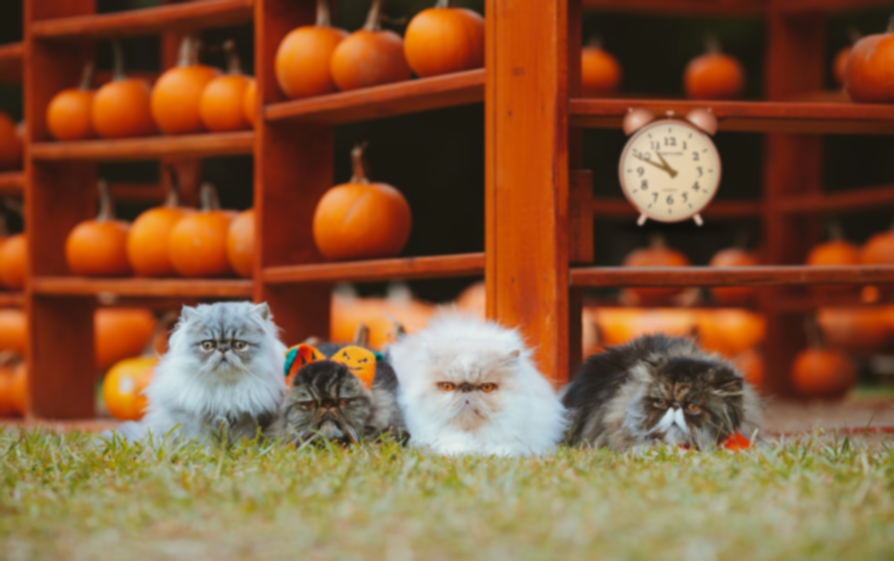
10 h 49 min
